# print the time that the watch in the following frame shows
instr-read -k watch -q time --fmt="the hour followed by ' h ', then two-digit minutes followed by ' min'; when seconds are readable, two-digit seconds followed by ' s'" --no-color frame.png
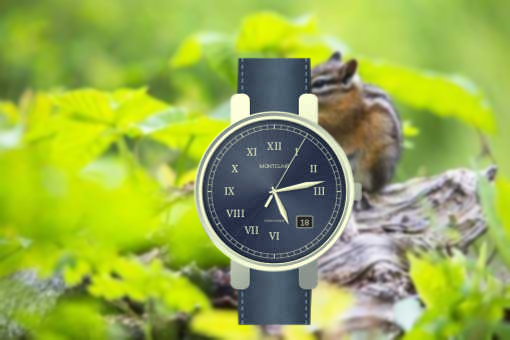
5 h 13 min 05 s
